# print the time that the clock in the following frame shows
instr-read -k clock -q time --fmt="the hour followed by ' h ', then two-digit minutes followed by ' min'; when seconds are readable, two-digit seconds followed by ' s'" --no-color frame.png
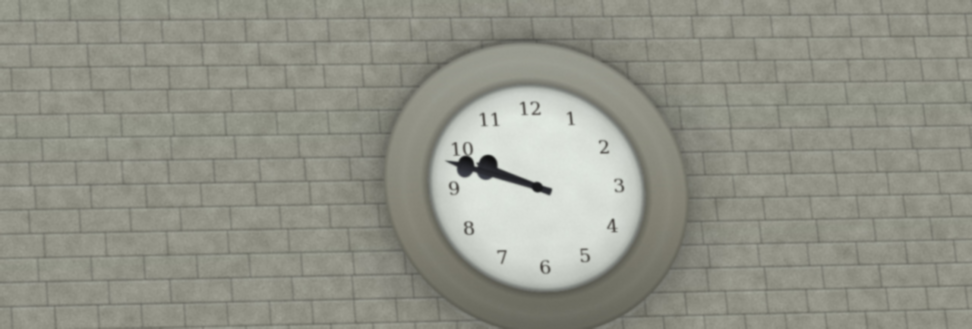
9 h 48 min
